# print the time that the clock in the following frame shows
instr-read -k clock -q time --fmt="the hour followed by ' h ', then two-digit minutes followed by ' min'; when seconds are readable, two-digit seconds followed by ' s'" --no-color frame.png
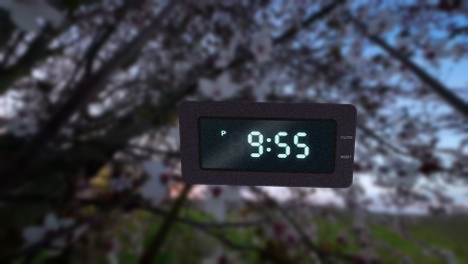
9 h 55 min
